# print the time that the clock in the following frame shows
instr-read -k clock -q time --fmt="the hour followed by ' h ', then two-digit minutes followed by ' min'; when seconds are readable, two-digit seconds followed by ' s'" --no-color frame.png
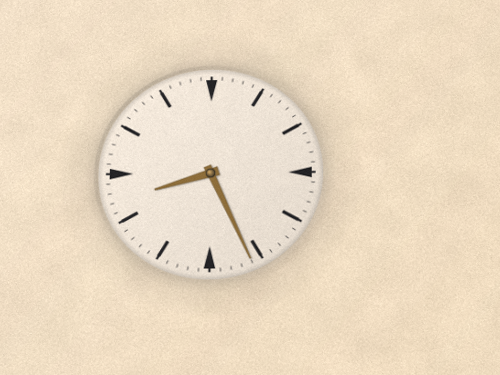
8 h 26 min
